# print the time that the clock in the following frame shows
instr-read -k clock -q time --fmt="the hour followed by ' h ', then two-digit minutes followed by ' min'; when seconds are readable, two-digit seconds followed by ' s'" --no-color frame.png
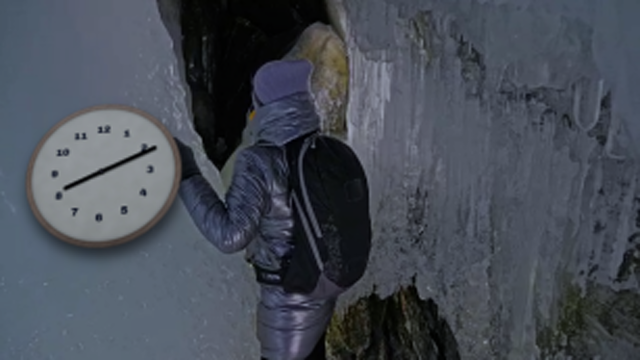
8 h 11 min
